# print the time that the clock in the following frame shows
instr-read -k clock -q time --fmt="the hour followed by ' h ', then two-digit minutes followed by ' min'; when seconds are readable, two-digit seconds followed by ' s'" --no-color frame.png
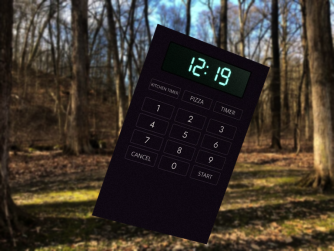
12 h 19 min
